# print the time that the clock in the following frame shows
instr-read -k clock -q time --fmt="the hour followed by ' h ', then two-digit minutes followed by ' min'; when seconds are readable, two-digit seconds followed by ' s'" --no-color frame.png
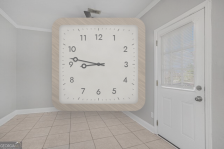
8 h 47 min
